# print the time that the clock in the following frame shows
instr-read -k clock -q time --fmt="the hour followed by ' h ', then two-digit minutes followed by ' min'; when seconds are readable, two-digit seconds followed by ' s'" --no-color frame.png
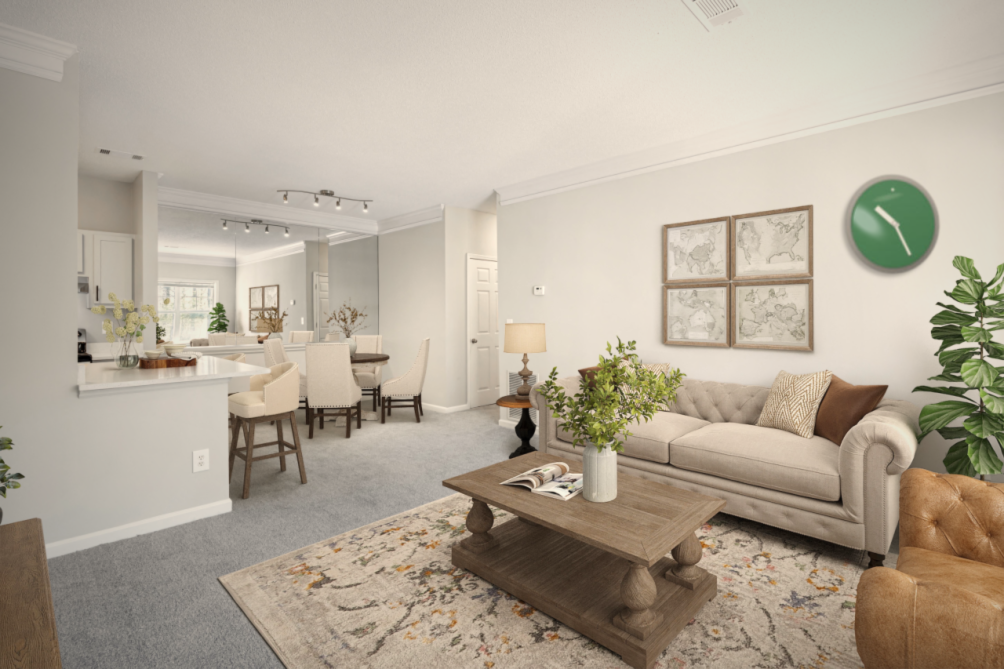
10 h 26 min
